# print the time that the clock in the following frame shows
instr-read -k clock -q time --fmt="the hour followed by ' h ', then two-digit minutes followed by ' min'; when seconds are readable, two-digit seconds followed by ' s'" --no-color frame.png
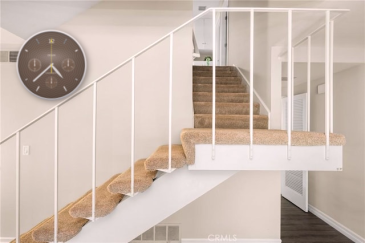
4 h 38 min
